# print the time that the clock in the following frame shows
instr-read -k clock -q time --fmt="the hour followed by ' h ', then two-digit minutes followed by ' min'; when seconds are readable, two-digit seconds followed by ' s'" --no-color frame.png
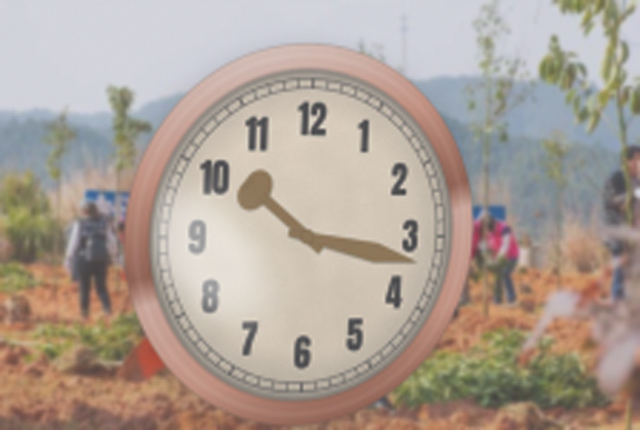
10 h 17 min
